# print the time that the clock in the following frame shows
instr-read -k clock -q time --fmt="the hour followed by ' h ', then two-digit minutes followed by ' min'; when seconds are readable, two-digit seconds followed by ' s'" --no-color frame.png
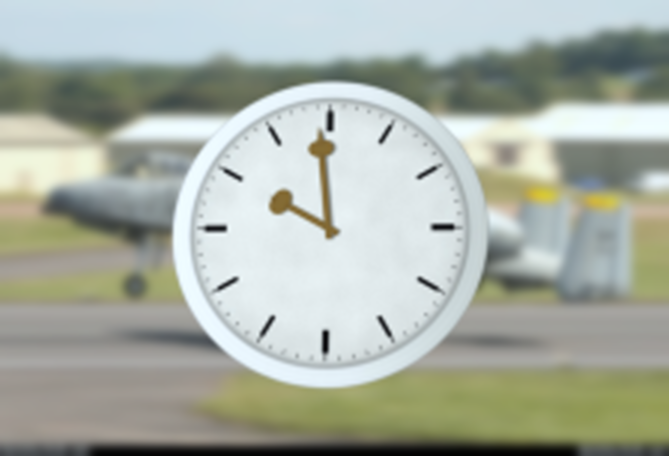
9 h 59 min
